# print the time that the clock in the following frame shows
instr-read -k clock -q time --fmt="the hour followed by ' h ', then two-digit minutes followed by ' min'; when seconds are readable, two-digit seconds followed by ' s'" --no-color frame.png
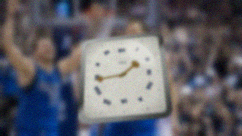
1 h 44 min
